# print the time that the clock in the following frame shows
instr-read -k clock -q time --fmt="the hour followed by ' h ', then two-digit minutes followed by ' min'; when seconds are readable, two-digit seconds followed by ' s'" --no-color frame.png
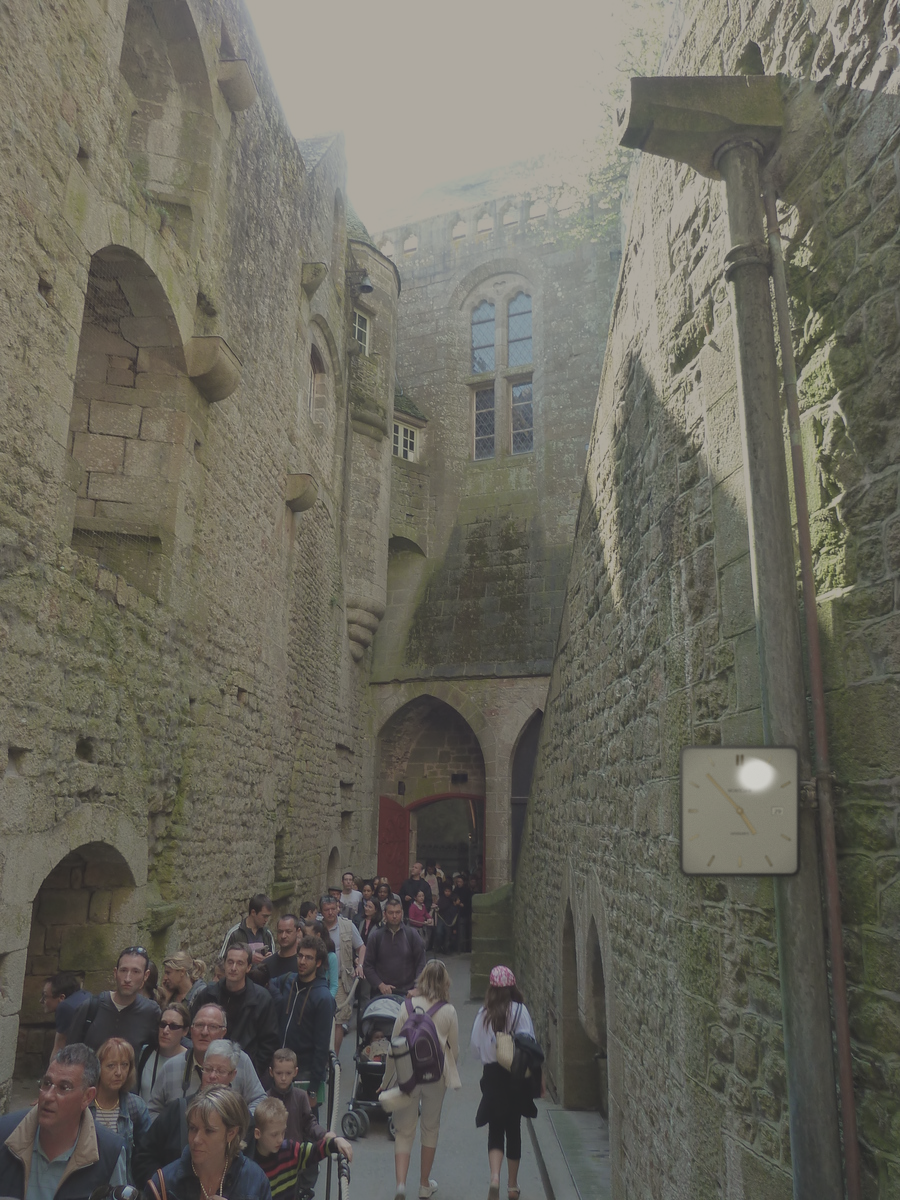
4 h 53 min
